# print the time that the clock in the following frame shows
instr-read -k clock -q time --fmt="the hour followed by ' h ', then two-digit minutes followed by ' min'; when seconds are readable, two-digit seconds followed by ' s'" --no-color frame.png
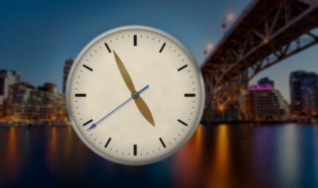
4 h 55 min 39 s
